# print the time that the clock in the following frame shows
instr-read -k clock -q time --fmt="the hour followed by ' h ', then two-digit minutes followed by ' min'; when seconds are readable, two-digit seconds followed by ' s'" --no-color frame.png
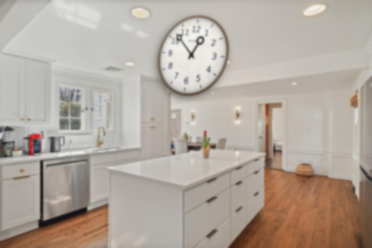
12 h 52 min
